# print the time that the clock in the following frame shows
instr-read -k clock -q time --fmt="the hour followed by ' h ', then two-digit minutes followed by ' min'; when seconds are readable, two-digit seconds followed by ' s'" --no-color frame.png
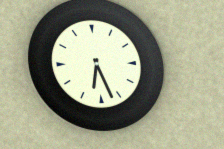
6 h 27 min
